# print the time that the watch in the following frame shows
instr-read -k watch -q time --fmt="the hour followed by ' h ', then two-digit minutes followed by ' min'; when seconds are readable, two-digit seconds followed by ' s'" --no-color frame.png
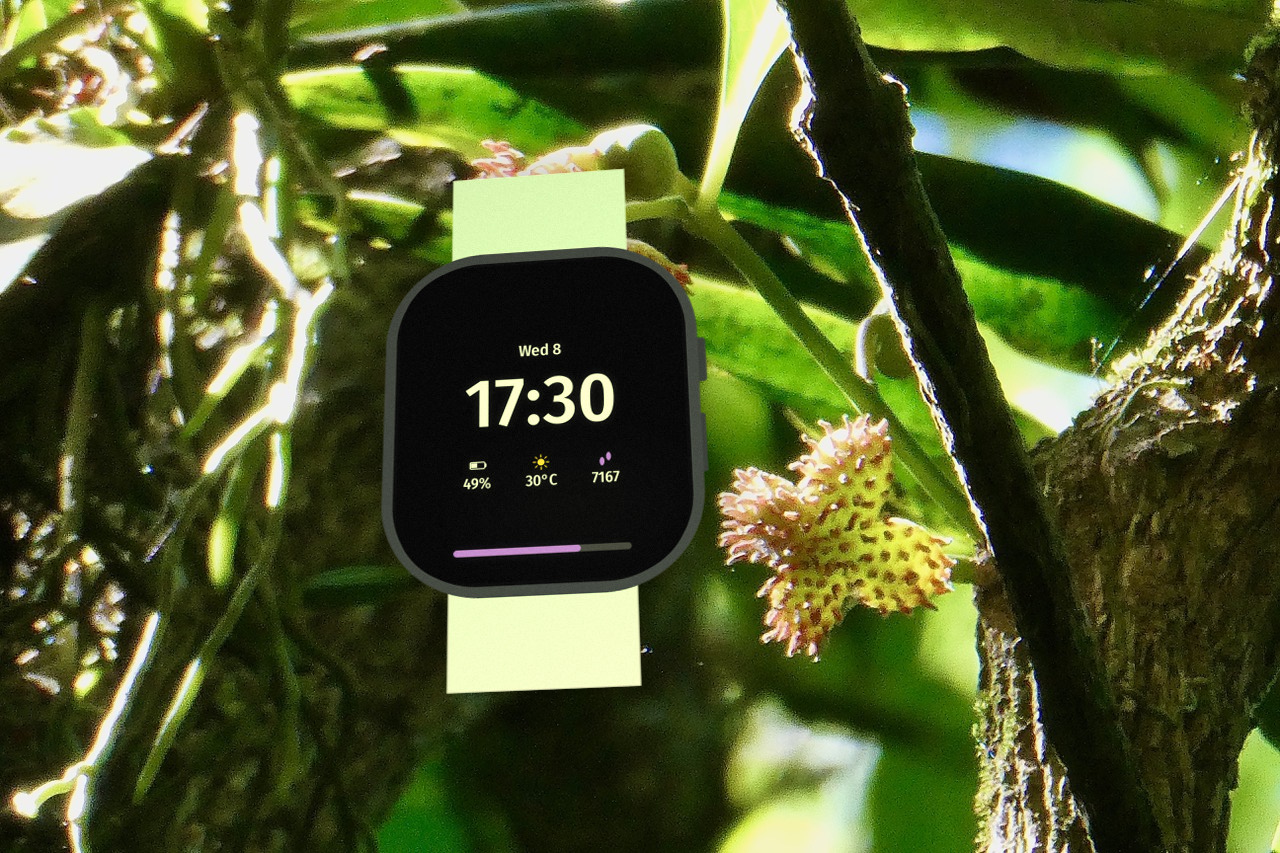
17 h 30 min
